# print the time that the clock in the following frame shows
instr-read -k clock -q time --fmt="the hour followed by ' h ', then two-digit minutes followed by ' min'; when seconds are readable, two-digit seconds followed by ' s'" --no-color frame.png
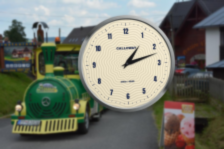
1 h 12 min
